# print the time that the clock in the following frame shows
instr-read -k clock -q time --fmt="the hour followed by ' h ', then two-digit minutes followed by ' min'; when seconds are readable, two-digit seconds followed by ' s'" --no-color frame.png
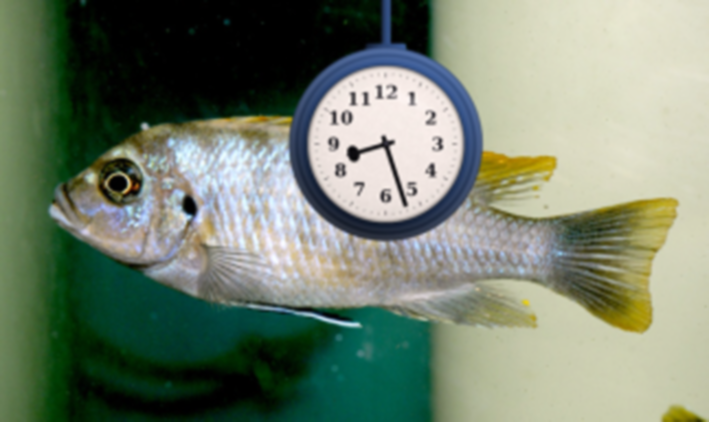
8 h 27 min
